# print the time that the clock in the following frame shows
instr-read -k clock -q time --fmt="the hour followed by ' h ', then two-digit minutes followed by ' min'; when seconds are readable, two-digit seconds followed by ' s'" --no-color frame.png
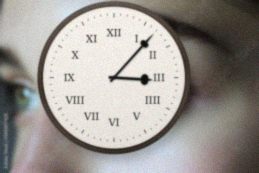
3 h 07 min
